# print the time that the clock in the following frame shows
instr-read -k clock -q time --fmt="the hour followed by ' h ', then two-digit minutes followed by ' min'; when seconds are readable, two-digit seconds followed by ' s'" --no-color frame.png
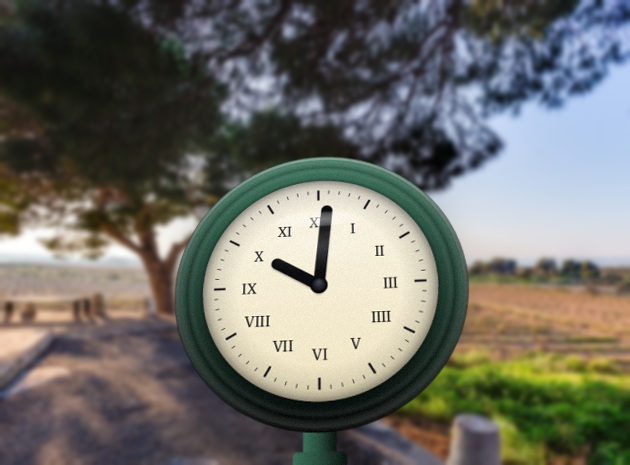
10 h 01 min
